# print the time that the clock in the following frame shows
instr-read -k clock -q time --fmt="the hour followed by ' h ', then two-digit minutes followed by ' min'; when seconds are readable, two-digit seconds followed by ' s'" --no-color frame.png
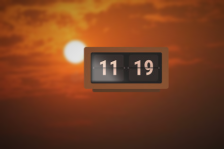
11 h 19 min
